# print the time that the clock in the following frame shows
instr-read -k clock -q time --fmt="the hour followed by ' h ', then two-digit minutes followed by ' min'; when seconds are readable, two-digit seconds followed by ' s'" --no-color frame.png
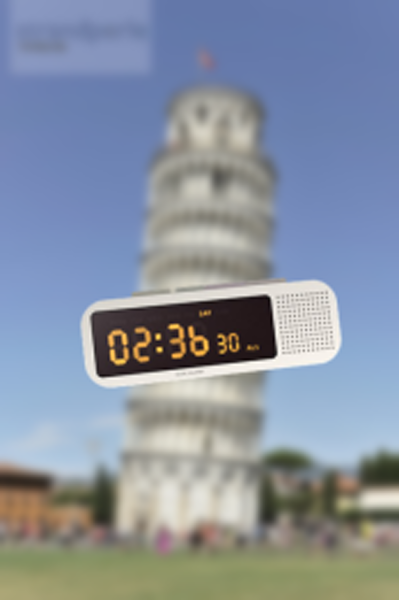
2 h 36 min 30 s
